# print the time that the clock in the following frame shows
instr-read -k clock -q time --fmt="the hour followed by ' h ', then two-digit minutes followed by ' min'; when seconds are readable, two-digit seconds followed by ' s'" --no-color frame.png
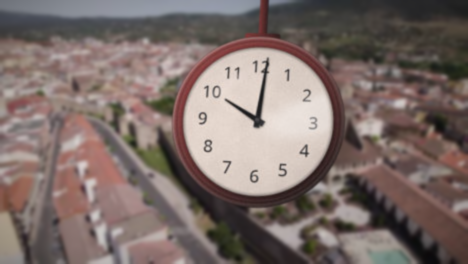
10 h 01 min
